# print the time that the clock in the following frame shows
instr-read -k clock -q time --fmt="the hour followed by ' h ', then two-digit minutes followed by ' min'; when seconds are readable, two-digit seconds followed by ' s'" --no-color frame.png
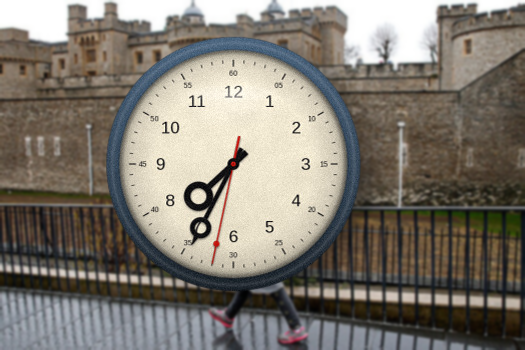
7 h 34 min 32 s
